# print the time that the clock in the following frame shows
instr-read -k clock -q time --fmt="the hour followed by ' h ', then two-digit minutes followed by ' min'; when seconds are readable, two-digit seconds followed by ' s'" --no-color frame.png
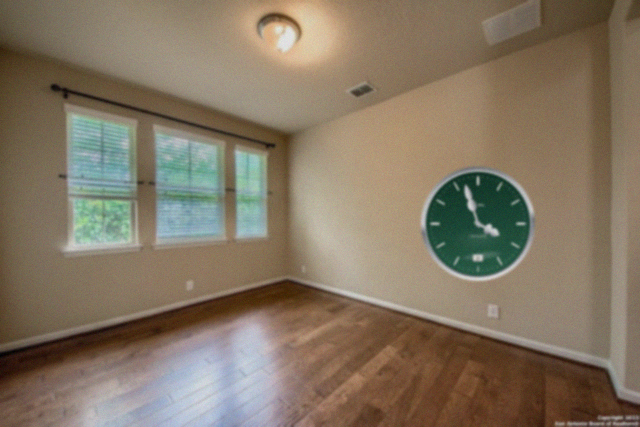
3 h 57 min
